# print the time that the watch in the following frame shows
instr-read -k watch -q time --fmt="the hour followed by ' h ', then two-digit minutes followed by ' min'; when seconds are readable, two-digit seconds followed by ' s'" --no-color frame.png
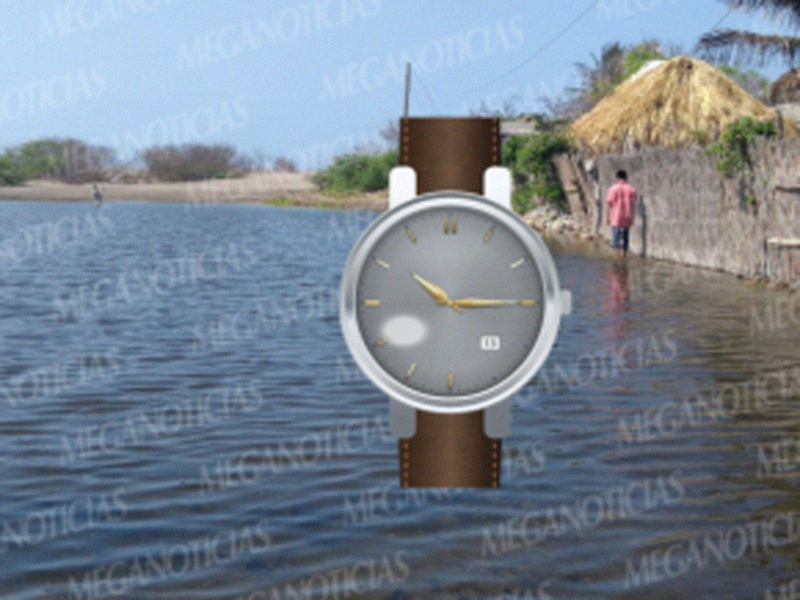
10 h 15 min
